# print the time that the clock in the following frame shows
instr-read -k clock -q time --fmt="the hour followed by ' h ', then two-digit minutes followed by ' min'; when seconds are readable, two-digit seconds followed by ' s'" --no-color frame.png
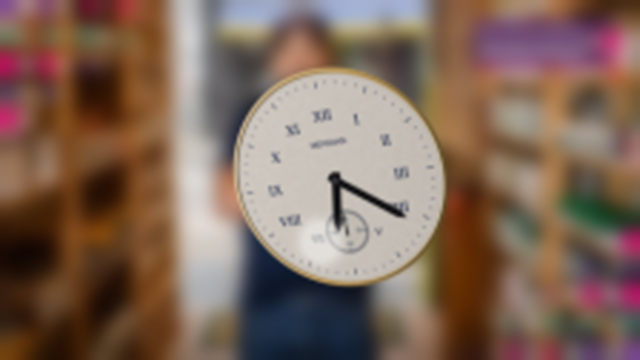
6 h 21 min
